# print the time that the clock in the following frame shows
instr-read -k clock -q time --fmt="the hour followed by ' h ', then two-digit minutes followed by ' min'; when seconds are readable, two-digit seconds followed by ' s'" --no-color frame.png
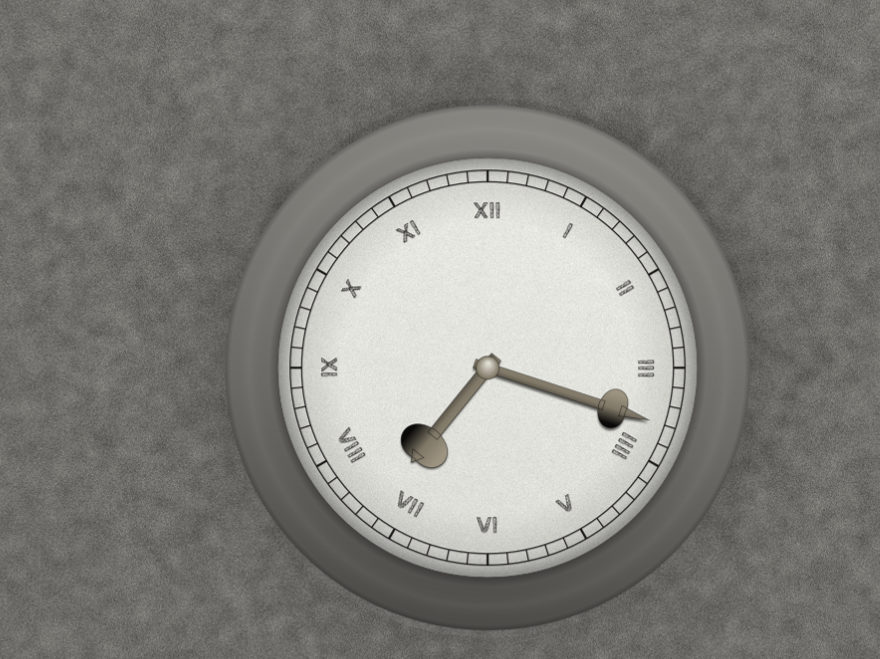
7 h 18 min
